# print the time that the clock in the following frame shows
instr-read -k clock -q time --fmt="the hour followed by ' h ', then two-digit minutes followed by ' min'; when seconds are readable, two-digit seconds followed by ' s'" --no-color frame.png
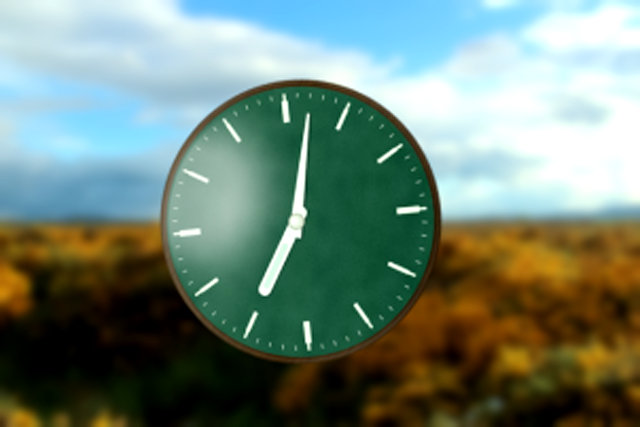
7 h 02 min
